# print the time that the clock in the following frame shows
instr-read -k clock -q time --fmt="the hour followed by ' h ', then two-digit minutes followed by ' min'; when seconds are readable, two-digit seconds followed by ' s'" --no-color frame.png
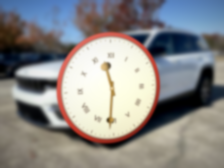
11 h 31 min
